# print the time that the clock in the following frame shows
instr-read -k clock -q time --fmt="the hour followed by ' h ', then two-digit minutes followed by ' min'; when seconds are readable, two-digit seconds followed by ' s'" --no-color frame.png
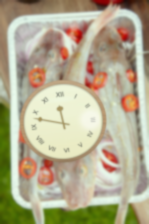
11 h 48 min
